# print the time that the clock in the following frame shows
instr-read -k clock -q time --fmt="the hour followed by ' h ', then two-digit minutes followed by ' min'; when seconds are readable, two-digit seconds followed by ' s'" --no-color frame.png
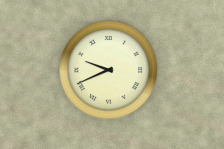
9 h 41 min
